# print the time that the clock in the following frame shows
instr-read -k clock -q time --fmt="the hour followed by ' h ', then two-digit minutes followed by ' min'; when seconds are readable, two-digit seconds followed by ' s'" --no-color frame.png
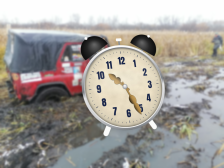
10 h 26 min
